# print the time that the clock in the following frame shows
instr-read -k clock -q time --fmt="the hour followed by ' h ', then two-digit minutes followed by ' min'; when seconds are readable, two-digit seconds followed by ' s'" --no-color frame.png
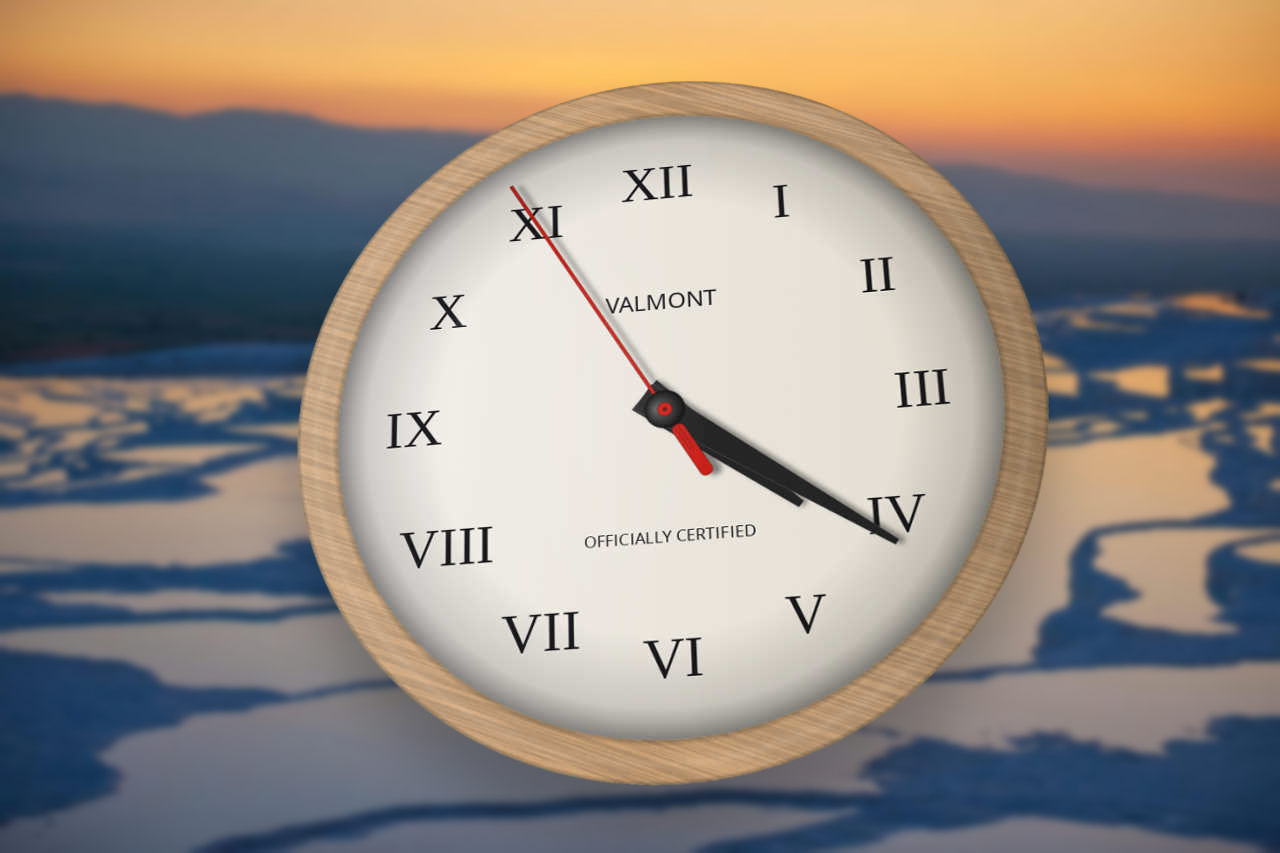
4 h 20 min 55 s
